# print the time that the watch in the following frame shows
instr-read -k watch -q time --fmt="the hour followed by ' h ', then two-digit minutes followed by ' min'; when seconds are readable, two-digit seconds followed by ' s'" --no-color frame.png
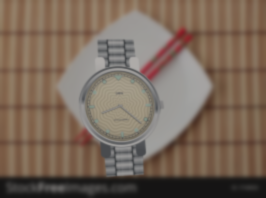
8 h 22 min
